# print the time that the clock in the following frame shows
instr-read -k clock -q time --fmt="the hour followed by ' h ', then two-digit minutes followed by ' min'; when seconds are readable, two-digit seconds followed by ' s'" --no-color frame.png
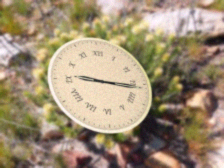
9 h 16 min
